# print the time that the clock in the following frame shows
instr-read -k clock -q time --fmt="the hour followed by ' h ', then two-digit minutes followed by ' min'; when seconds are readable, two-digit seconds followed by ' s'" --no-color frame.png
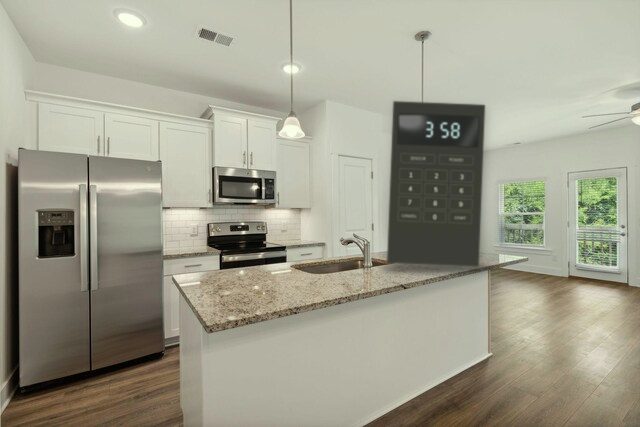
3 h 58 min
